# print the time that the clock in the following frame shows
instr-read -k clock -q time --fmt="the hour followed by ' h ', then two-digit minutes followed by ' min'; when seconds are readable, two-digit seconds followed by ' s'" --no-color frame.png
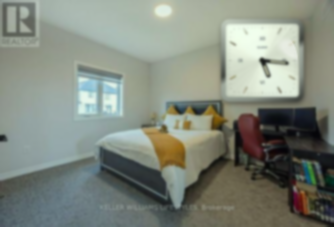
5 h 16 min
